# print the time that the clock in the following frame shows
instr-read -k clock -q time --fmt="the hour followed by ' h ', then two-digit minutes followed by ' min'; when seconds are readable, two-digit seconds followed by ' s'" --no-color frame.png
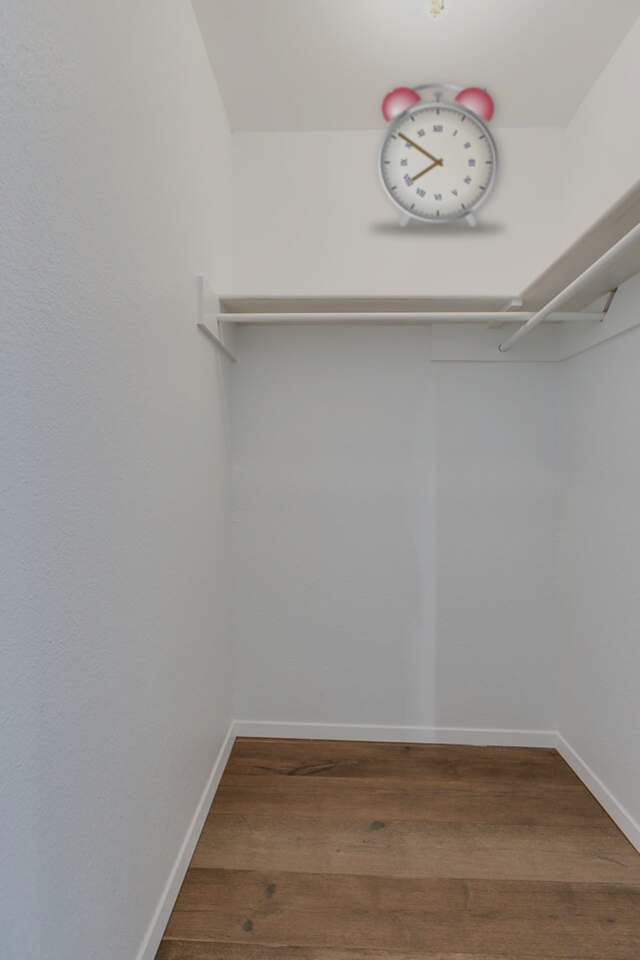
7 h 51 min
